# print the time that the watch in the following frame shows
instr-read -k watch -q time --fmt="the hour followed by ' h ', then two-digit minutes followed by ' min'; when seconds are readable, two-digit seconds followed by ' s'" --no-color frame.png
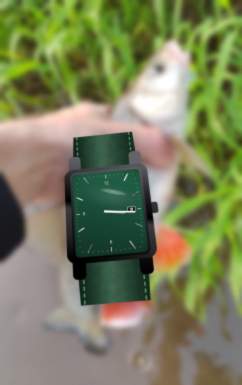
3 h 16 min
